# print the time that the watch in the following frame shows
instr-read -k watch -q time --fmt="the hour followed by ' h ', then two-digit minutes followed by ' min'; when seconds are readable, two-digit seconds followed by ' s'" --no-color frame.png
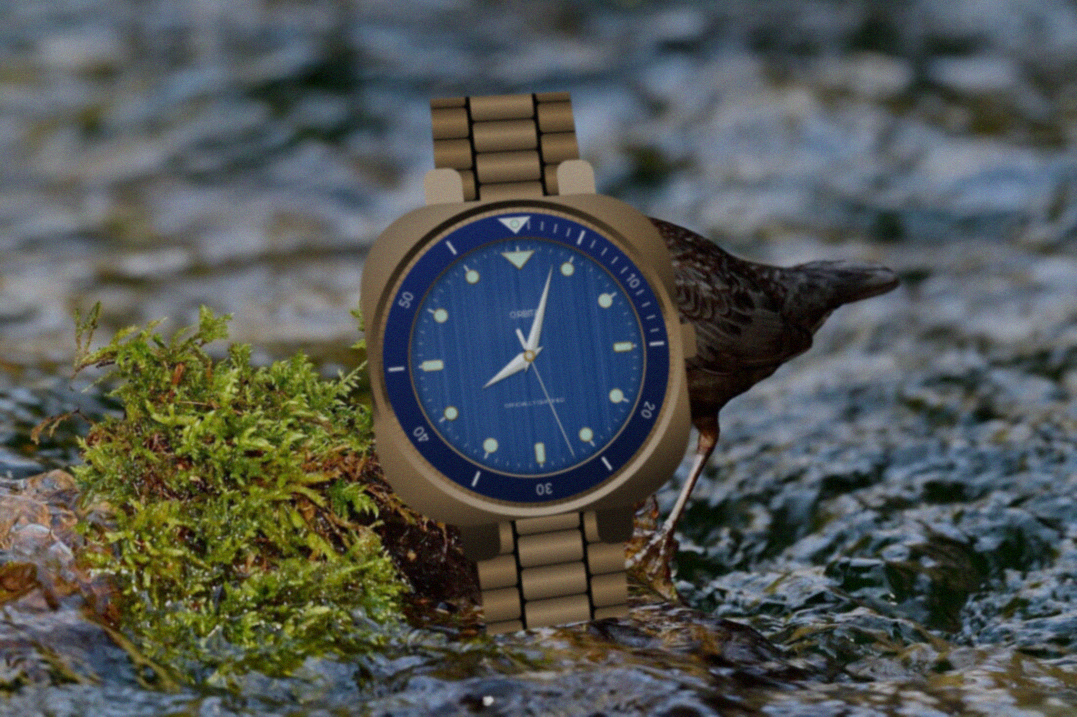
8 h 03 min 27 s
